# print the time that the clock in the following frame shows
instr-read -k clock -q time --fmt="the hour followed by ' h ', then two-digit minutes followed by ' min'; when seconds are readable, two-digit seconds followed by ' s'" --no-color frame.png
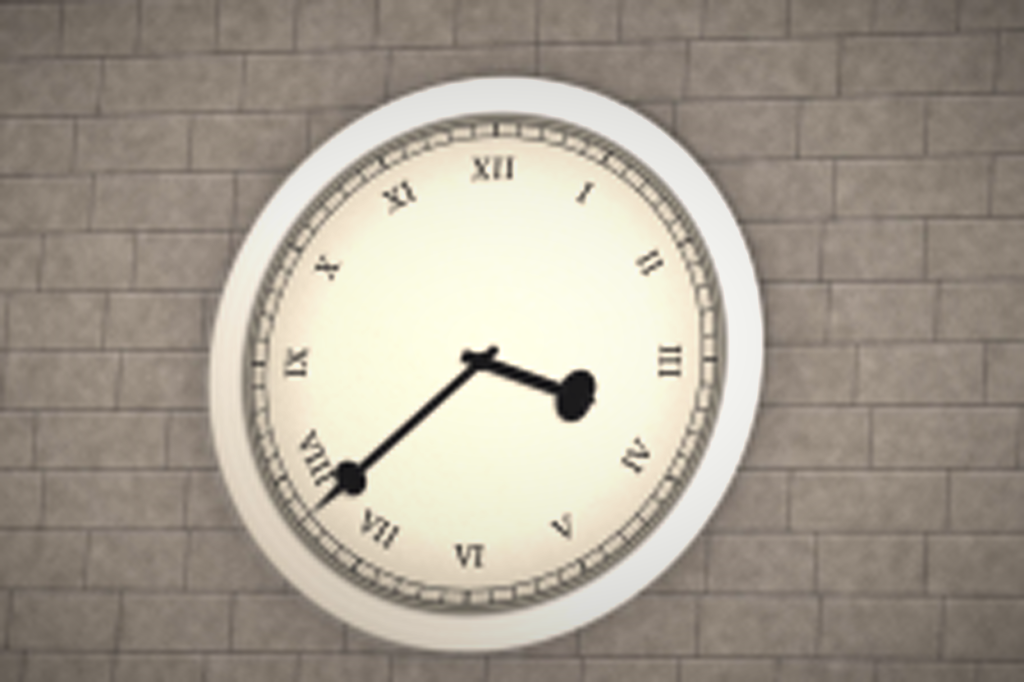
3 h 38 min
